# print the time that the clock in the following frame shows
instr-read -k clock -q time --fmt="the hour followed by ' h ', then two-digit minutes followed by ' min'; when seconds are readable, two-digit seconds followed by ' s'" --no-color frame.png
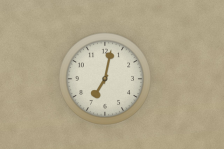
7 h 02 min
